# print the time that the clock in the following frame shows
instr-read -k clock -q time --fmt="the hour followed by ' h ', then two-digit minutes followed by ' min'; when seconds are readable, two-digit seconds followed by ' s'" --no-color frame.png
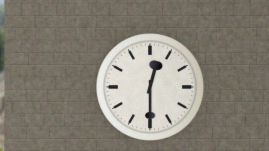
12 h 30 min
